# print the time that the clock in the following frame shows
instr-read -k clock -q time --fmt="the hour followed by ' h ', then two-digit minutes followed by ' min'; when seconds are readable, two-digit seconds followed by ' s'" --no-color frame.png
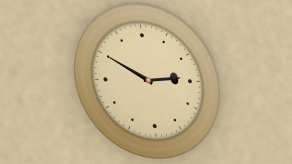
2 h 50 min
